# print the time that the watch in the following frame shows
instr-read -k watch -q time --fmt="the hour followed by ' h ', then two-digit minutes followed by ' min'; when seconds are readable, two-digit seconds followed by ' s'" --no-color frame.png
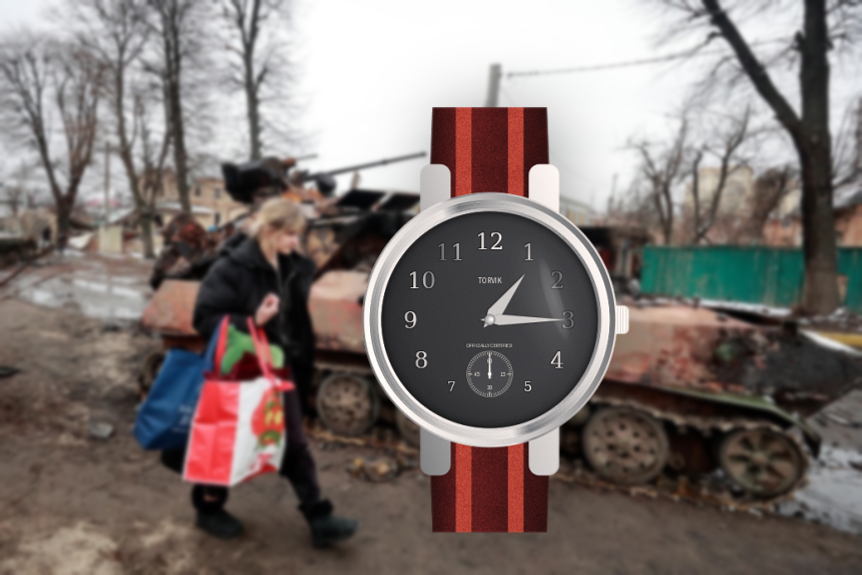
1 h 15 min
